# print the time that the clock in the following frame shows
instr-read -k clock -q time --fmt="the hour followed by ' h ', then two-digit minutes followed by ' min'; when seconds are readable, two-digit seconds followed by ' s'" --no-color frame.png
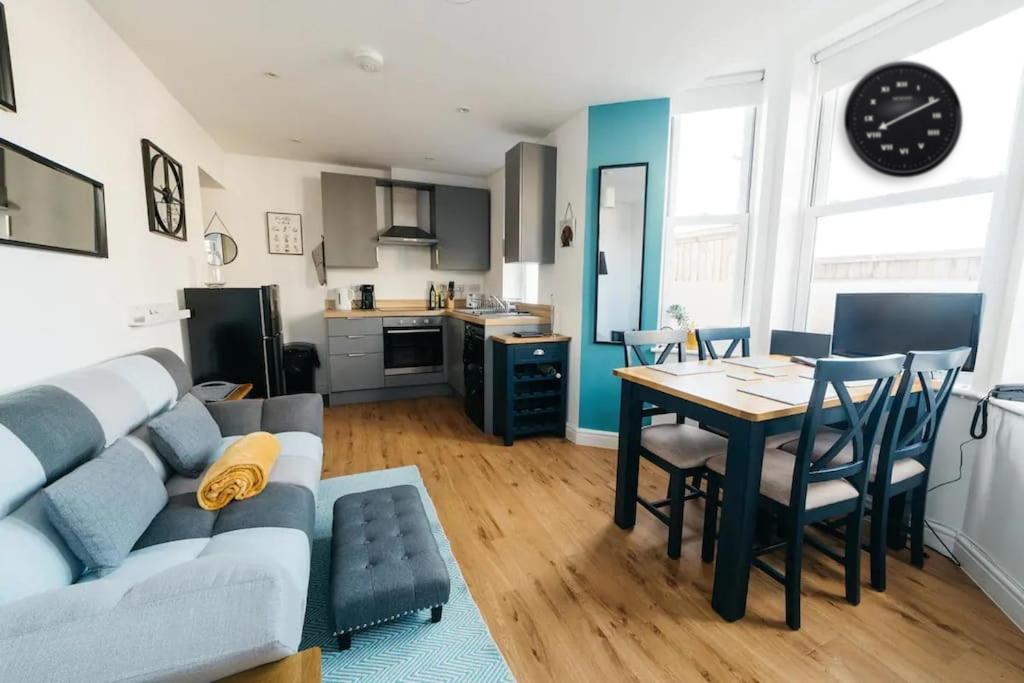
8 h 11 min
